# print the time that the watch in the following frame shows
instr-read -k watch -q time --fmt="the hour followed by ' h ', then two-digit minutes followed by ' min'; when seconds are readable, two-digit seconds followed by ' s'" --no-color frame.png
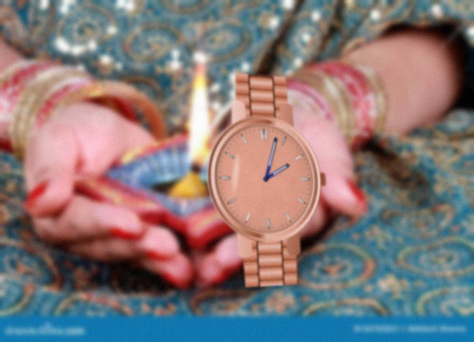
2 h 03 min
